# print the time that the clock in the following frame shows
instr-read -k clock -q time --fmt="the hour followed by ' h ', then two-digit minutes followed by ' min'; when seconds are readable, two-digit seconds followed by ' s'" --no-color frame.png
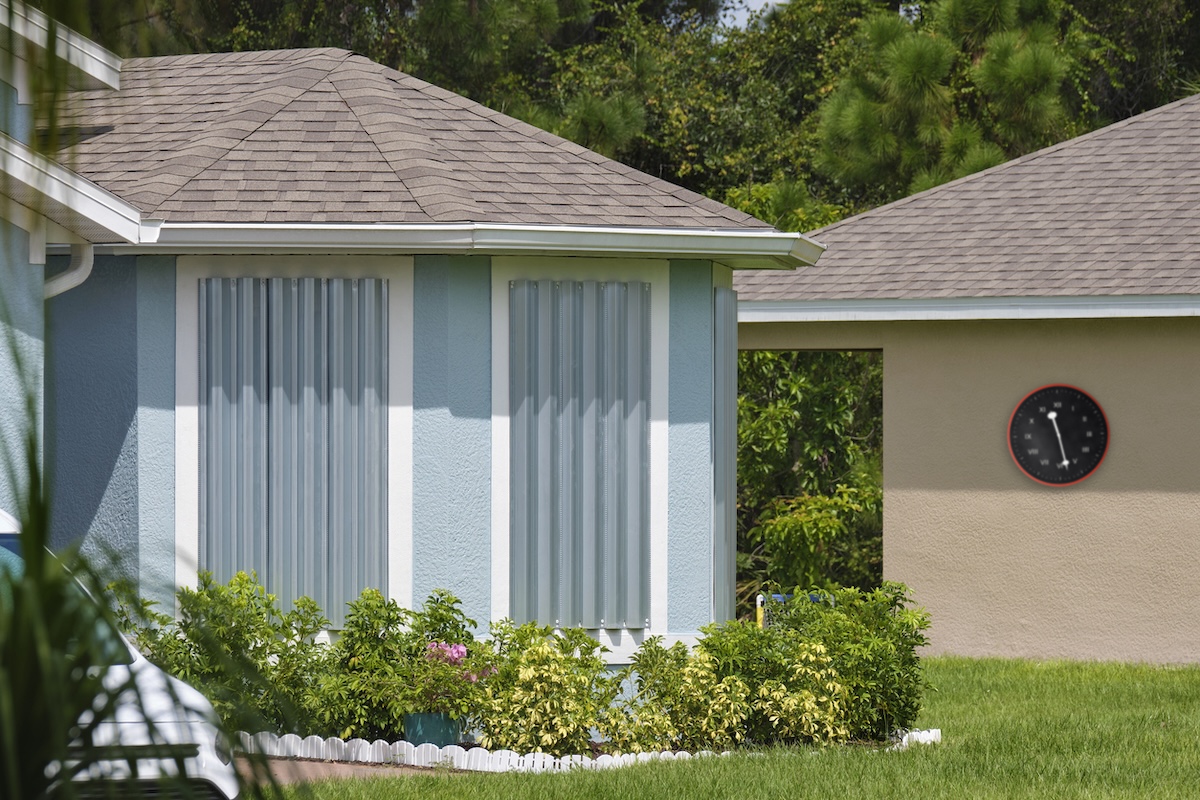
11 h 28 min
